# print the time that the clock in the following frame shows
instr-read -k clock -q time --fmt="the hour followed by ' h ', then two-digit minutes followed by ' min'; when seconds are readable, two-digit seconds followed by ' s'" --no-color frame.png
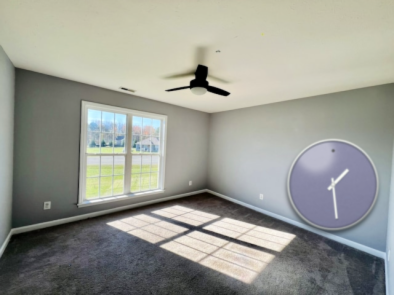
1 h 29 min
